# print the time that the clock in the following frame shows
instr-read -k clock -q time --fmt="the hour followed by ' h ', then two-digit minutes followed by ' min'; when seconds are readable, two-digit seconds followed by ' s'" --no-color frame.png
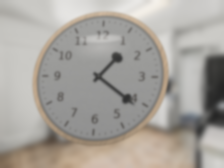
1 h 21 min
